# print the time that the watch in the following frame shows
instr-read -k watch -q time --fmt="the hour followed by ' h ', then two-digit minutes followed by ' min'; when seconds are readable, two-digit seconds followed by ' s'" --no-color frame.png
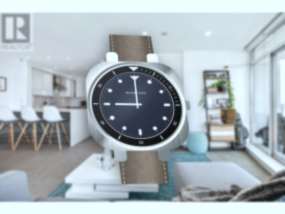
9 h 00 min
